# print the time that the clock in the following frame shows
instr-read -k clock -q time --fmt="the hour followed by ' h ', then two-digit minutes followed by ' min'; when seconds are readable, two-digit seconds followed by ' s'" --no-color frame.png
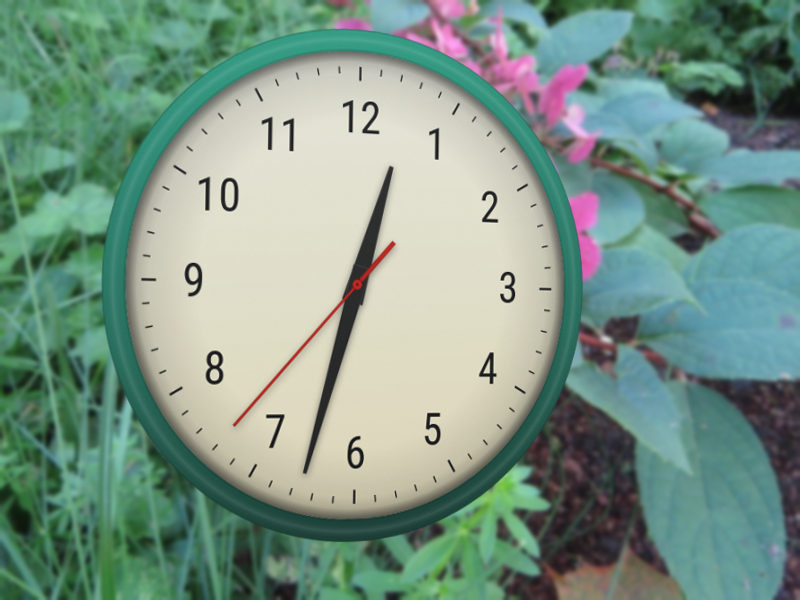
12 h 32 min 37 s
